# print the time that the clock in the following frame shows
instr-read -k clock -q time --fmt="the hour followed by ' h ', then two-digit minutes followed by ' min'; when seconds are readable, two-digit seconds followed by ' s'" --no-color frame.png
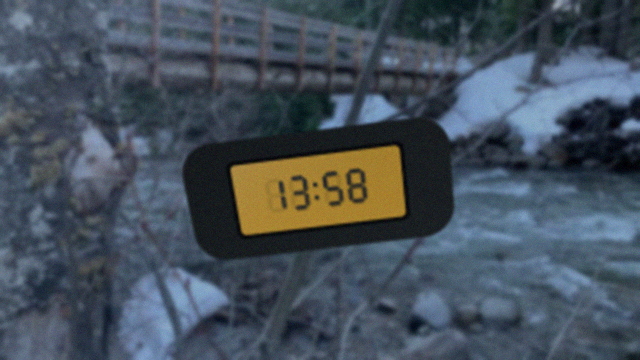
13 h 58 min
